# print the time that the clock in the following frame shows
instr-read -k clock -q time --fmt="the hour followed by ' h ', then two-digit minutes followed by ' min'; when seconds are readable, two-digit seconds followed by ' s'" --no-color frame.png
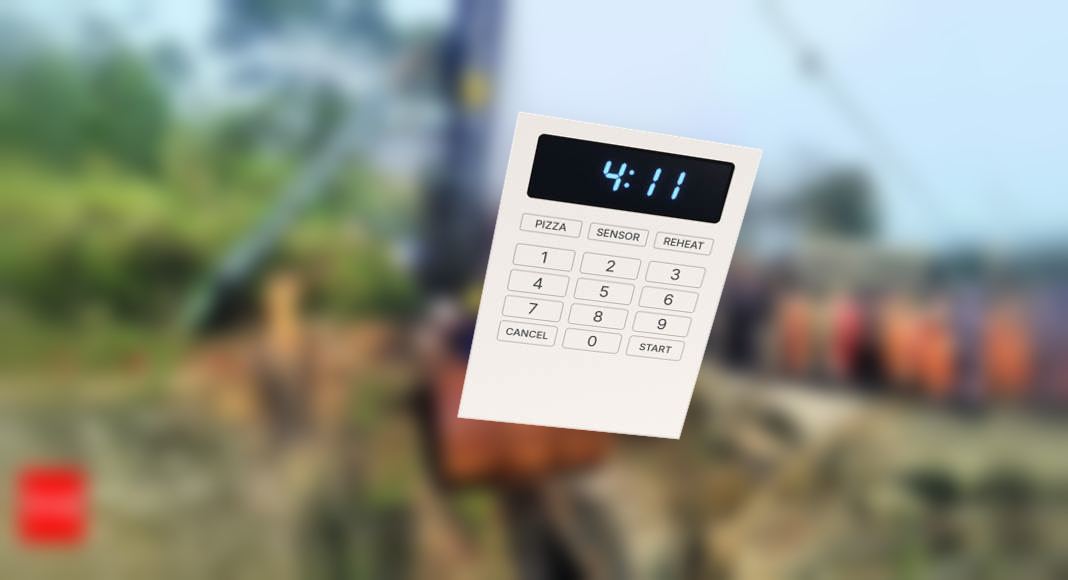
4 h 11 min
